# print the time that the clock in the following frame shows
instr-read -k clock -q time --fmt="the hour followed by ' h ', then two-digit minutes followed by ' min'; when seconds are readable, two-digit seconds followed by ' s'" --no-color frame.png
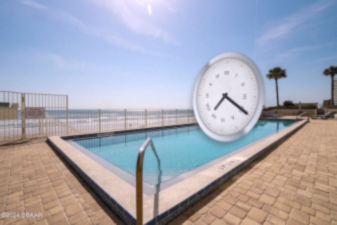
7 h 20 min
